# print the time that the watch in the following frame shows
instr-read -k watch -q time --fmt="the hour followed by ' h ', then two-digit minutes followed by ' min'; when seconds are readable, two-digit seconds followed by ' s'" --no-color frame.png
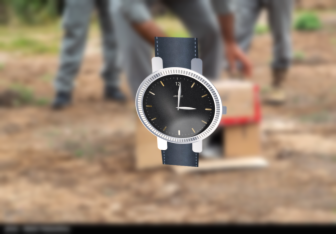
3 h 01 min
